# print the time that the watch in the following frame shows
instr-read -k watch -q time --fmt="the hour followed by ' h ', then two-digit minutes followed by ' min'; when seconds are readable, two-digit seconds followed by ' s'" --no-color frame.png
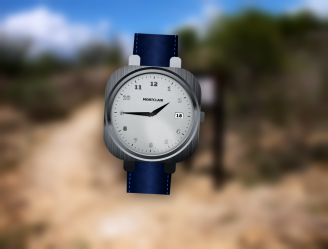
1 h 45 min
